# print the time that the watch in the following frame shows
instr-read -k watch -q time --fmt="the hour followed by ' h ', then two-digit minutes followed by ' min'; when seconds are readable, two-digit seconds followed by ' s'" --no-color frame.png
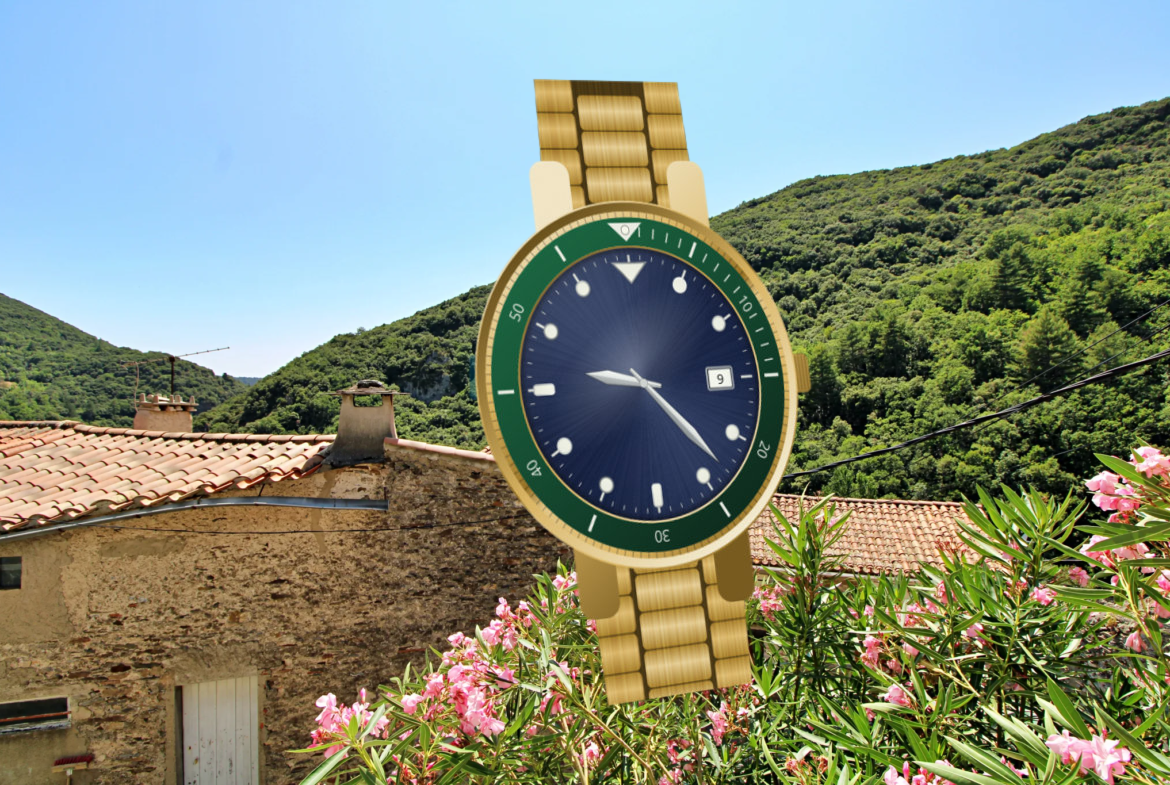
9 h 23 min
